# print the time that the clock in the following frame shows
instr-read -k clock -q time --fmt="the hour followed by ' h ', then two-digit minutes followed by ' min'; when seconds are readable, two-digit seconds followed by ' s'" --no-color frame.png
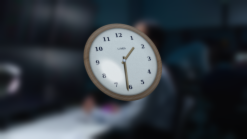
1 h 31 min
